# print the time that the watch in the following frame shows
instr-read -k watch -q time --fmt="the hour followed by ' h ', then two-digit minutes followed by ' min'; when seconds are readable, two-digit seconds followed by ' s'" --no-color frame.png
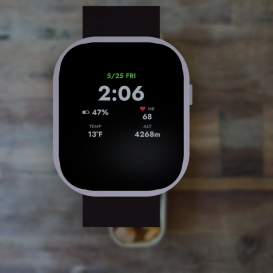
2 h 06 min
